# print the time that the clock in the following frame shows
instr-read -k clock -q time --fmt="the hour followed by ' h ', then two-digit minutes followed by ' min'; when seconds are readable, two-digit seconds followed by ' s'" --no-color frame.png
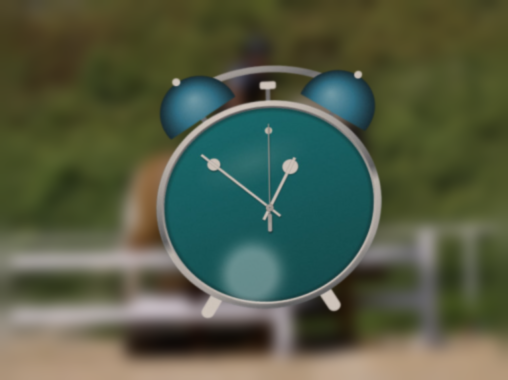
12 h 52 min 00 s
